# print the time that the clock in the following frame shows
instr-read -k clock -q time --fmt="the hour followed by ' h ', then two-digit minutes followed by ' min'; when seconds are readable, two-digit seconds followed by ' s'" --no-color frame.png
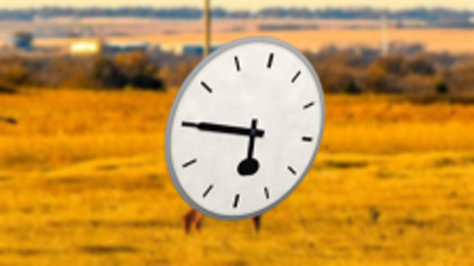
5 h 45 min
